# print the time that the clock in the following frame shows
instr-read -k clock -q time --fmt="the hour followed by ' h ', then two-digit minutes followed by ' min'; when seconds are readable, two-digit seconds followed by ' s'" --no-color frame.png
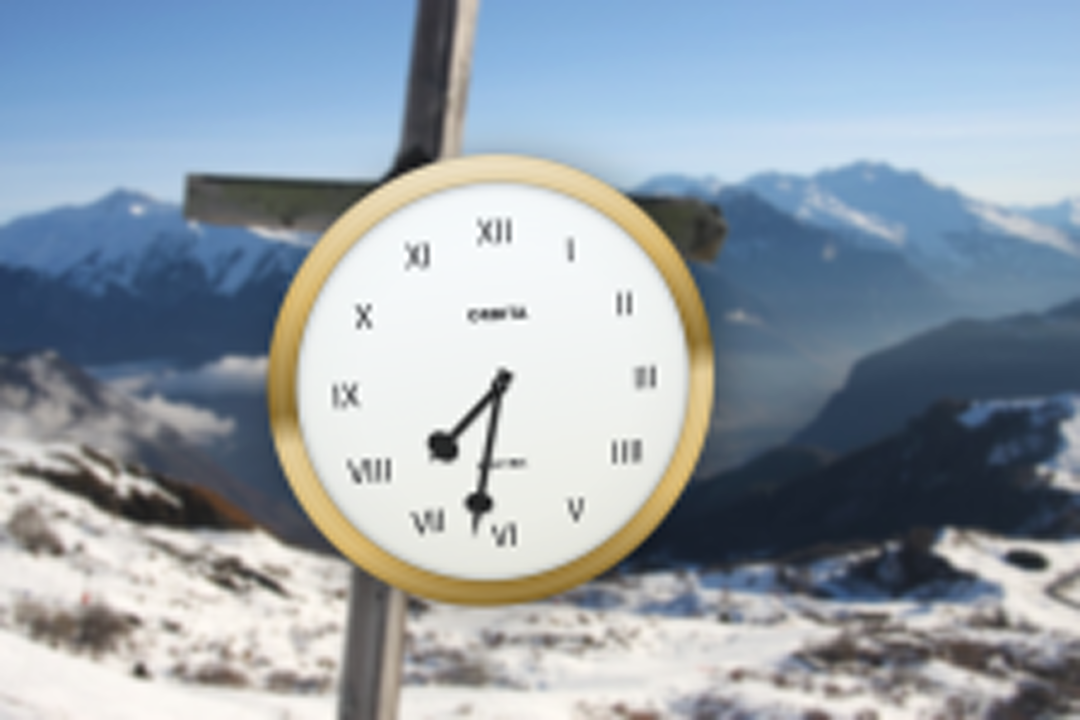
7 h 32 min
